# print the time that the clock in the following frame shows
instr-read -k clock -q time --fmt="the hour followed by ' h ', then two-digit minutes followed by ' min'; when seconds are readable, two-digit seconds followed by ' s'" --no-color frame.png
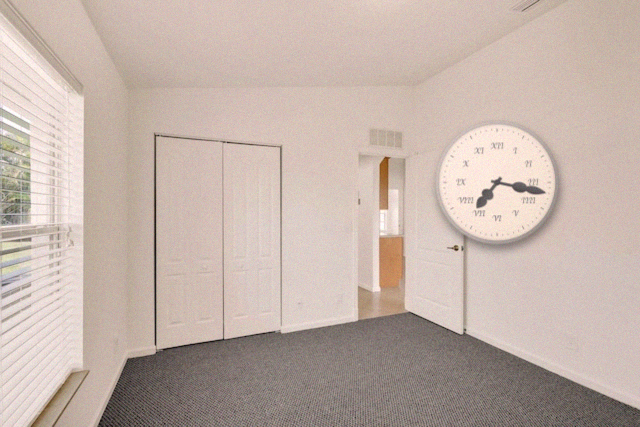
7 h 17 min
